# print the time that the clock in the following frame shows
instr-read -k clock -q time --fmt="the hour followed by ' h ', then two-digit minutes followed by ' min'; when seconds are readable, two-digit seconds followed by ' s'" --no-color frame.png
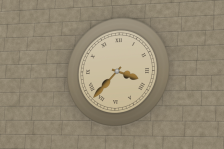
3 h 37 min
